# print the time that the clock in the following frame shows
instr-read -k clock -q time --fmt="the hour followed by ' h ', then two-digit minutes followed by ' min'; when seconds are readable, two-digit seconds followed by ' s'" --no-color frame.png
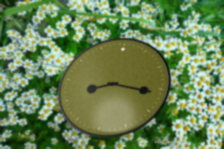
8 h 16 min
